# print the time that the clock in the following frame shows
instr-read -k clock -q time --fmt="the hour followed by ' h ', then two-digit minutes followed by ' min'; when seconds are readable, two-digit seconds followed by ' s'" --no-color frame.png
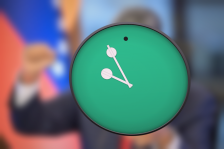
9 h 56 min
